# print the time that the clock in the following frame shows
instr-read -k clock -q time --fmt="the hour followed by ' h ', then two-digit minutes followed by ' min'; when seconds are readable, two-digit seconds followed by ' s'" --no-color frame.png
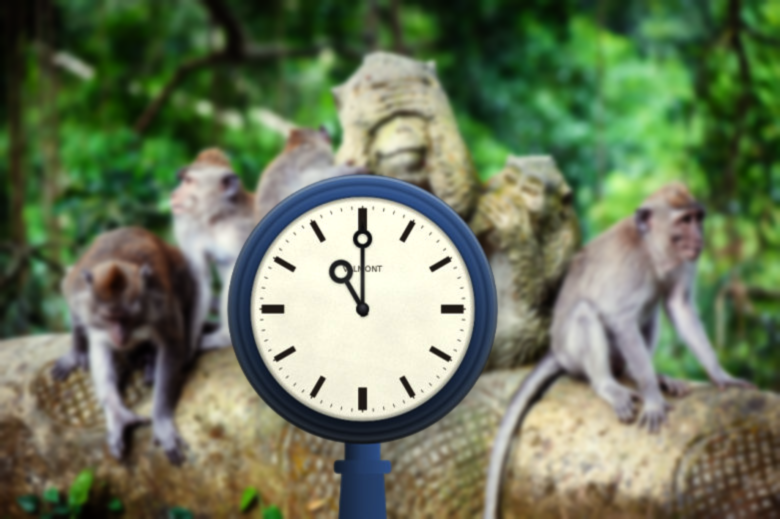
11 h 00 min
